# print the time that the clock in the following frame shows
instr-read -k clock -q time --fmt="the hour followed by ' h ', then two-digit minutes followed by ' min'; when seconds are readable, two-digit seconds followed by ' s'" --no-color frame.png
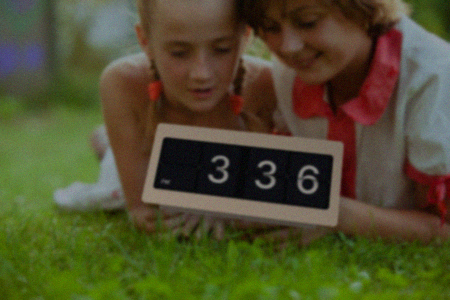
3 h 36 min
